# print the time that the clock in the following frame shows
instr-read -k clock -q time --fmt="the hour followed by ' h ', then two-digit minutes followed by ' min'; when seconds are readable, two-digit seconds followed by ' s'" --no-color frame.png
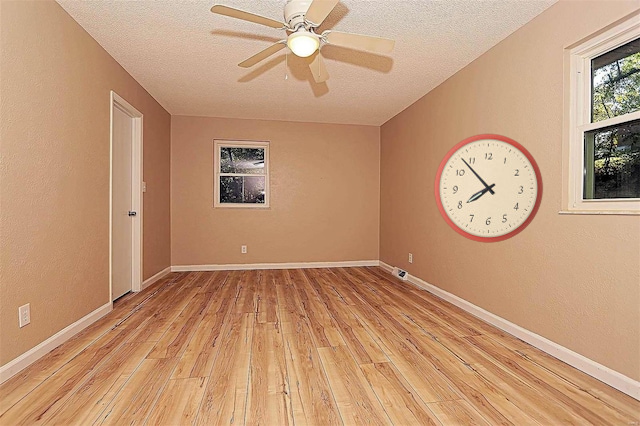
7 h 53 min
